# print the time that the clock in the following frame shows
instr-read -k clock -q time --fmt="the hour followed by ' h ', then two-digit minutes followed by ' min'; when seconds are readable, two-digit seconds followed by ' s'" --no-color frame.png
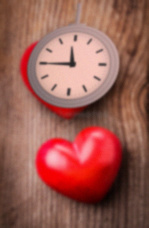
11 h 45 min
